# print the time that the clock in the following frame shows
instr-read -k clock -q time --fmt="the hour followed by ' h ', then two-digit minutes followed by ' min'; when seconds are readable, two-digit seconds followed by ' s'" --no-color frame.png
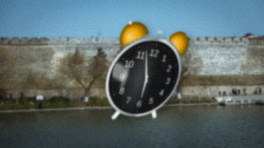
5 h 57 min
